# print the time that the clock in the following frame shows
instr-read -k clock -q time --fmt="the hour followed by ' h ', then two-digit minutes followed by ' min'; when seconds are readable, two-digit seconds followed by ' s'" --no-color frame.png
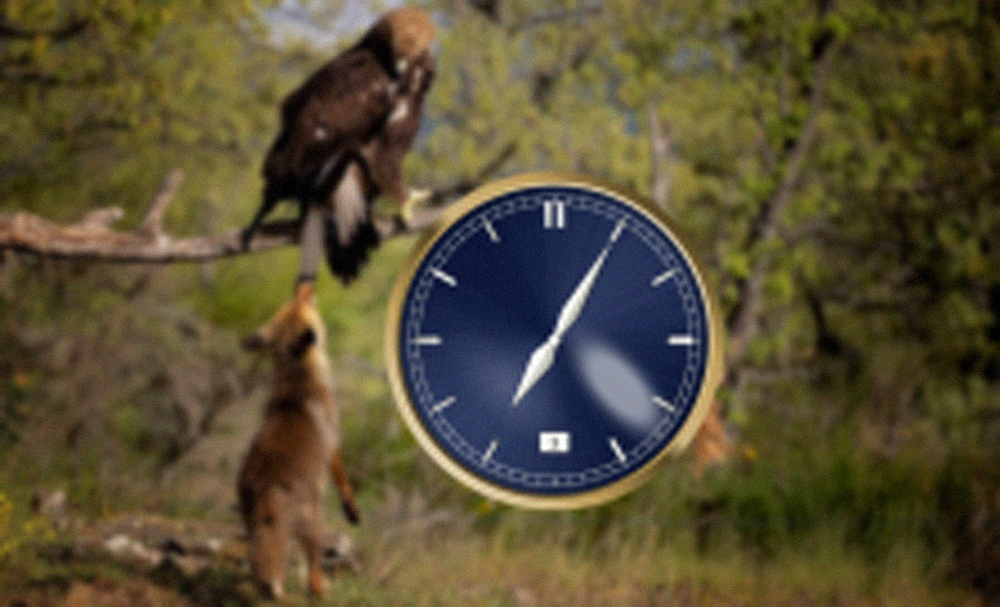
7 h 05 min
